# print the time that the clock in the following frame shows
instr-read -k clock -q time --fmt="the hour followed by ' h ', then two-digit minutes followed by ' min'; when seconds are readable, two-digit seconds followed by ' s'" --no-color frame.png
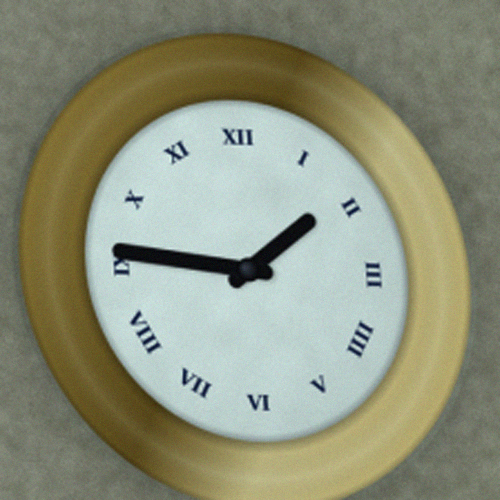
1 h 46 min
